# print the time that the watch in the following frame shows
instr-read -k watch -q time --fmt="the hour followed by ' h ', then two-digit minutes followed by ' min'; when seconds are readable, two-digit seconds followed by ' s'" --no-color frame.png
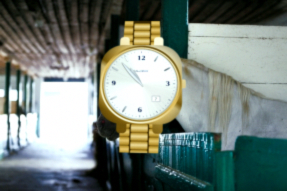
10 h 53 min
